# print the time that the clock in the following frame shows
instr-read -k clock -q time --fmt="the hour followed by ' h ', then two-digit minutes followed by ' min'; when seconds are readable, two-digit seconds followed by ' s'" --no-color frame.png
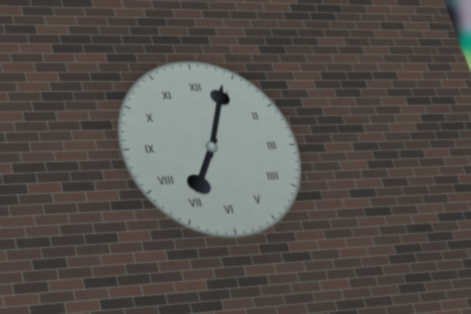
7 h 04 min
